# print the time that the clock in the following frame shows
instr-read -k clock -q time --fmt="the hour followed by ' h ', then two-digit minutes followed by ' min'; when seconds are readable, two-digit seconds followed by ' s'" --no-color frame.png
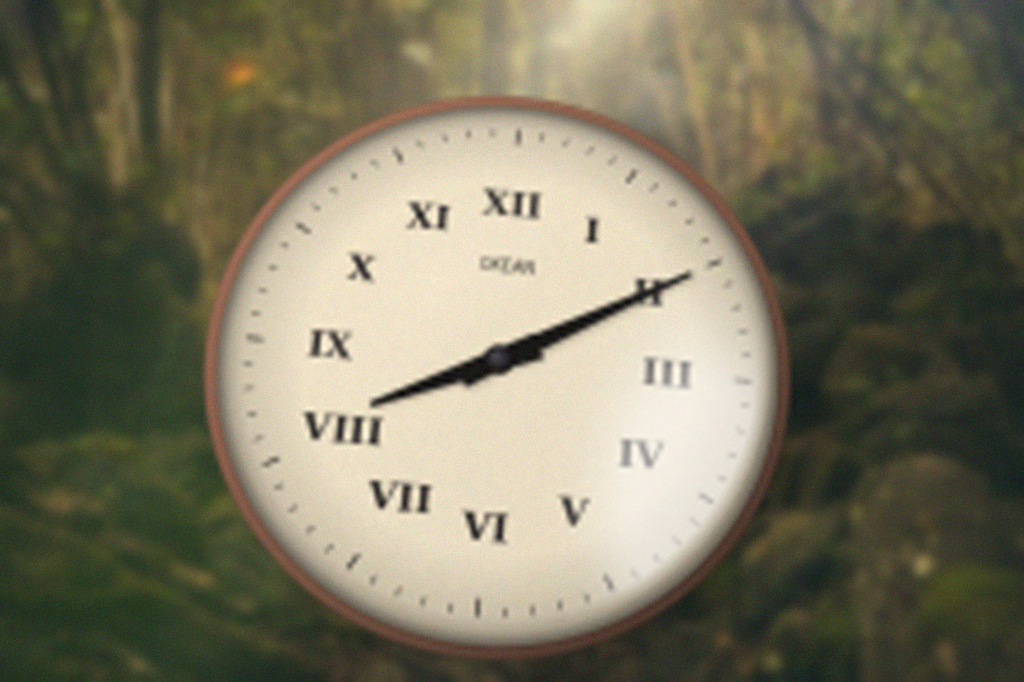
8 h 10 min
